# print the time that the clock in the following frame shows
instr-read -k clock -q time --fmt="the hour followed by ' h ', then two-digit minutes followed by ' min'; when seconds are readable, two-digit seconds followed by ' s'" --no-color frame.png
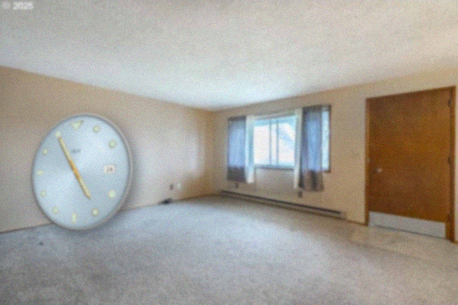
4 h 55 min
